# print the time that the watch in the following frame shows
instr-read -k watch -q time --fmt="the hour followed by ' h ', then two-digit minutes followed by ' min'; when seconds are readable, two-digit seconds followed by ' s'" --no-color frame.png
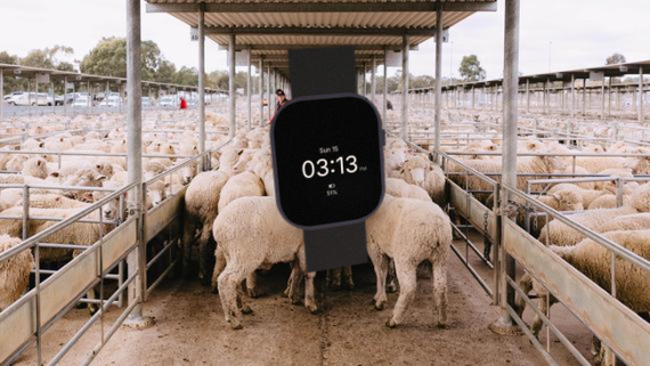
3 h 13 min
